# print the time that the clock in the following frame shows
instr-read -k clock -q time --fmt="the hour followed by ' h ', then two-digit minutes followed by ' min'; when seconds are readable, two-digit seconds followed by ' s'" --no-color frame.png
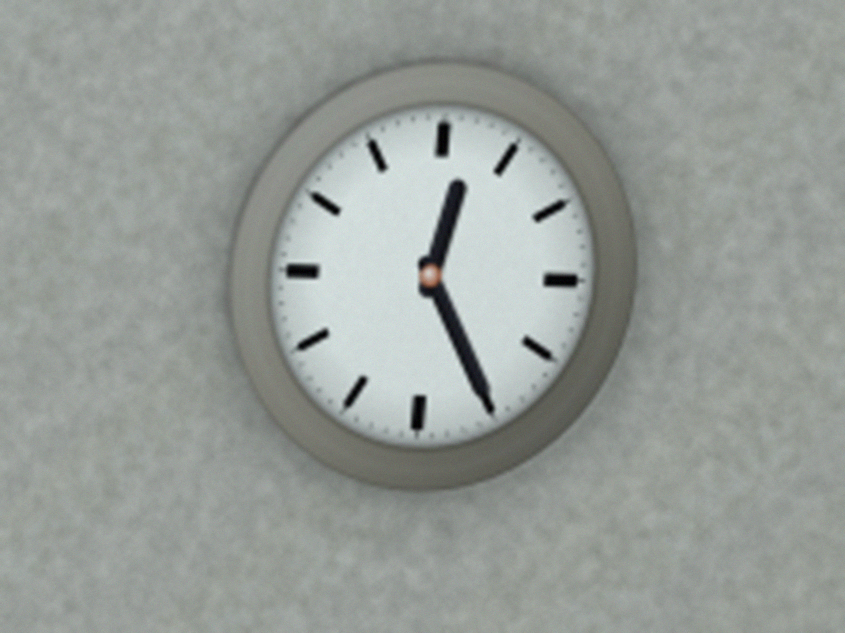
12 h 25 min
